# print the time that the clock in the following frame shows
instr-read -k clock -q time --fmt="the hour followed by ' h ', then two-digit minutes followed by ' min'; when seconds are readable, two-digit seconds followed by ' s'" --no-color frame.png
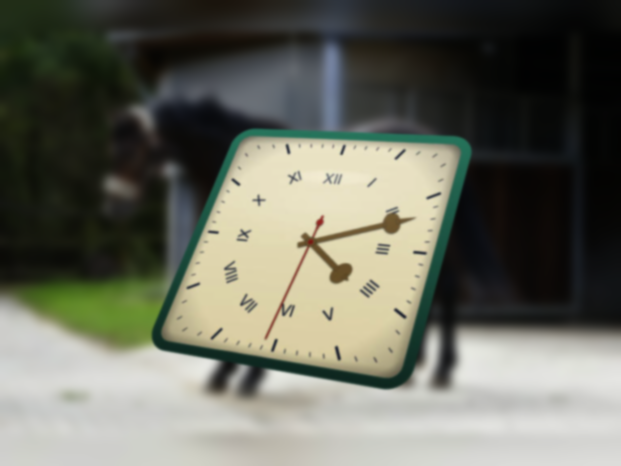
4 h 11 min 31 s
